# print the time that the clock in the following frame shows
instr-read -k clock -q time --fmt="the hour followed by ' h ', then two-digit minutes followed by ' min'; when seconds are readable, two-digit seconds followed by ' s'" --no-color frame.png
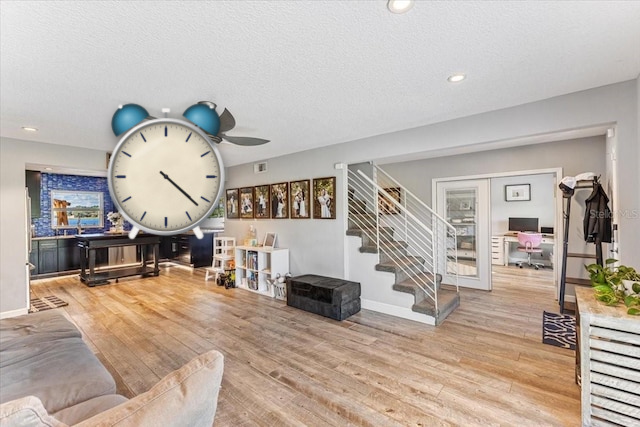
4 h 22 min
